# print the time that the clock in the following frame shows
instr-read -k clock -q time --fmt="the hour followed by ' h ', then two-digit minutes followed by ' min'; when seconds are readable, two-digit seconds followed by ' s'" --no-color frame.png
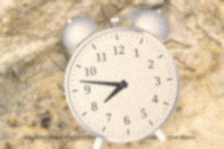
7 h 47 min
